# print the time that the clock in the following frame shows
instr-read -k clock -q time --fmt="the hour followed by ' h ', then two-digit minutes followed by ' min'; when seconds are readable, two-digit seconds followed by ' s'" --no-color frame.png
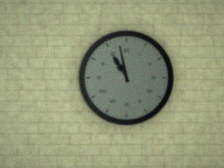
10 h 58 min
